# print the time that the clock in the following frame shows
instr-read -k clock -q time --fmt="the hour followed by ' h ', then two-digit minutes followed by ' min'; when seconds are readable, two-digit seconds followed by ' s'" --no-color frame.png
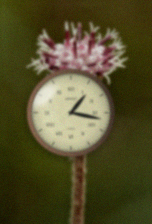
1 h 17 min
